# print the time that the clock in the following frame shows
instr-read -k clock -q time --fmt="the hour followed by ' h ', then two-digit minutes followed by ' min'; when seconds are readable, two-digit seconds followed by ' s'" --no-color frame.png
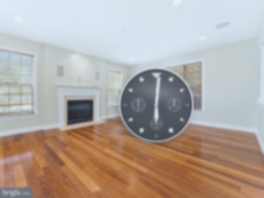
6 h 01 min
